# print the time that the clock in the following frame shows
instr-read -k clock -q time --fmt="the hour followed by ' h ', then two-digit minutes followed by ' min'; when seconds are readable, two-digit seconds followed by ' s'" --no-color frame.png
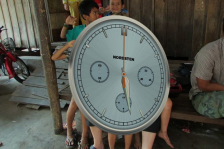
5 h 28 min
